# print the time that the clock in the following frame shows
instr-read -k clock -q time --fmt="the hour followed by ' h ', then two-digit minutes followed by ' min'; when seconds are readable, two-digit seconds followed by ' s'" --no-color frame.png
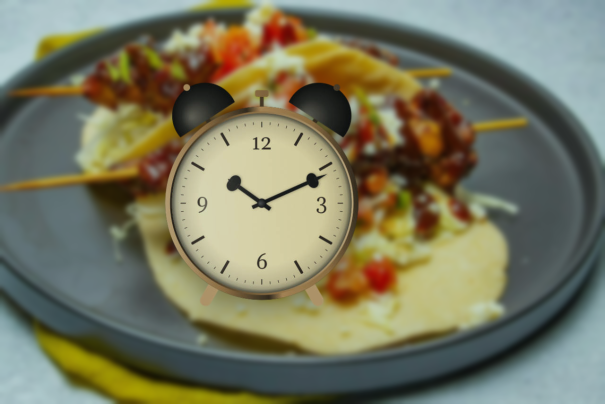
10 h 11 min
